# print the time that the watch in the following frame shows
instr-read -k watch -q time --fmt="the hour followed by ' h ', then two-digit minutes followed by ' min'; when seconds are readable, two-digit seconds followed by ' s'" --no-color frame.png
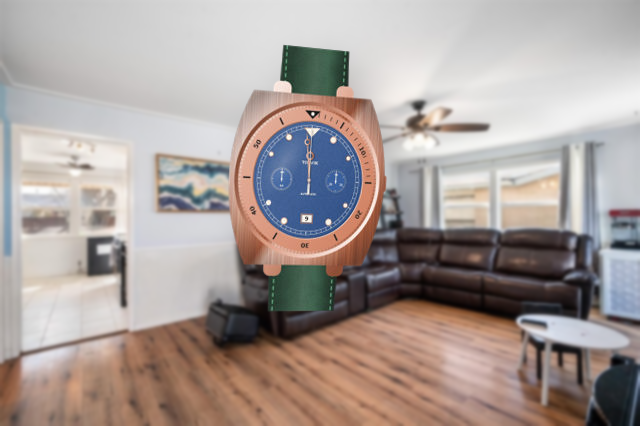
11 h 59 min
